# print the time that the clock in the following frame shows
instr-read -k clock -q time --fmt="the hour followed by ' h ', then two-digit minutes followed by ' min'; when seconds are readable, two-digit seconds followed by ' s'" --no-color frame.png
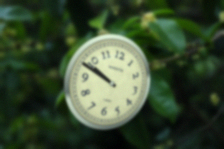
9 h 48 min
